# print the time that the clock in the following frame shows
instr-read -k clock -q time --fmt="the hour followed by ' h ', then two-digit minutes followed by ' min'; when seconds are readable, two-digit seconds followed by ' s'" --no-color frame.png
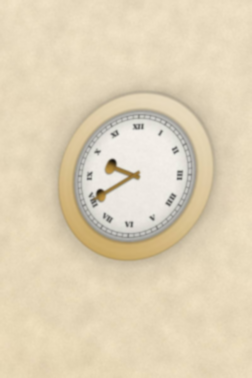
9 h 40 min
